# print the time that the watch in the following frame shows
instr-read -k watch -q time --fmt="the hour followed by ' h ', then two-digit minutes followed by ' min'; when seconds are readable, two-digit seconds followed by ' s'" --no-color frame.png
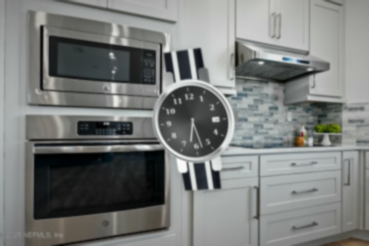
6 h 28 min
